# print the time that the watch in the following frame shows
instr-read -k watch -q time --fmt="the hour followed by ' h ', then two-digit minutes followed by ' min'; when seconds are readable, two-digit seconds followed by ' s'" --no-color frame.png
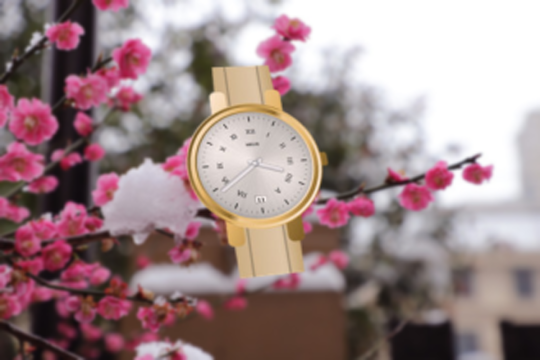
3 h 39 min
